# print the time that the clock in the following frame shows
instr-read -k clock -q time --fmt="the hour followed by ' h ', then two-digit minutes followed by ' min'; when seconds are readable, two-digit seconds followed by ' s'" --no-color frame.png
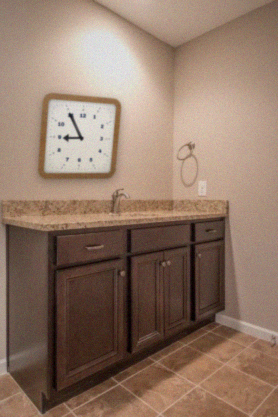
8 h 55 min
